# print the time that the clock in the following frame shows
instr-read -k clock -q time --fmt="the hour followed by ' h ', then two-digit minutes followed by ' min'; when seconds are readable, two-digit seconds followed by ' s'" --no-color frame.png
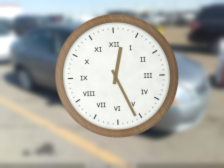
12 h 26 min
